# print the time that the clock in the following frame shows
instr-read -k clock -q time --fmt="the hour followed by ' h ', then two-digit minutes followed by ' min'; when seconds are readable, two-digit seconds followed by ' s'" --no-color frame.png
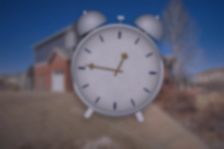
12 h 46 min
